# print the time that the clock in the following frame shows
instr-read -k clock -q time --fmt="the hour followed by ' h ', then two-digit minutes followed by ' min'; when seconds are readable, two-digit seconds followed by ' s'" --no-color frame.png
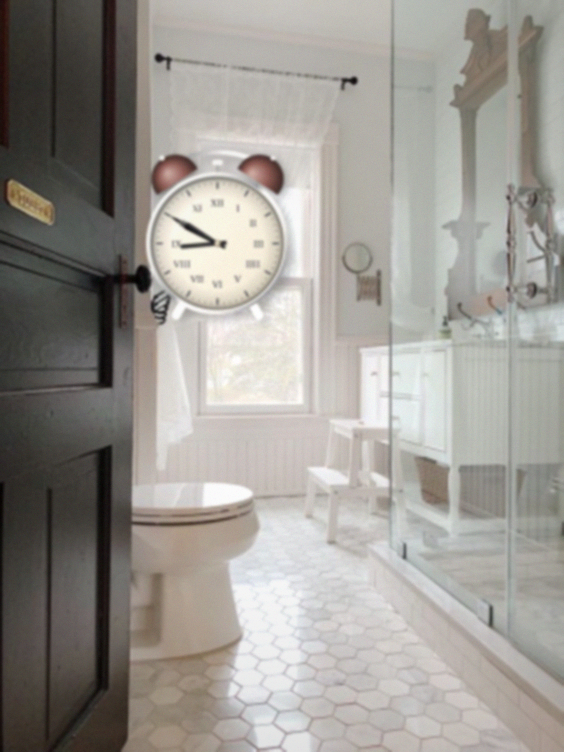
8 h 50 min
